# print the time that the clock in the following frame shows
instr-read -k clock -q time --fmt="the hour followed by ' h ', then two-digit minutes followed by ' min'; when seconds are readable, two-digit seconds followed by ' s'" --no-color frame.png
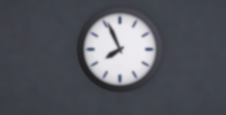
7 h 56 min
